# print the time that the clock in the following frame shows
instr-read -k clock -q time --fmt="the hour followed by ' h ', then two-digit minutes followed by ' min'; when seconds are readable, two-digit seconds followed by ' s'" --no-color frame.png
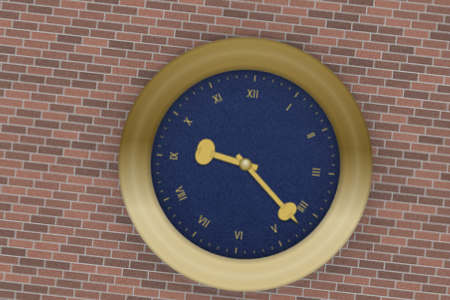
9 h 22 min
